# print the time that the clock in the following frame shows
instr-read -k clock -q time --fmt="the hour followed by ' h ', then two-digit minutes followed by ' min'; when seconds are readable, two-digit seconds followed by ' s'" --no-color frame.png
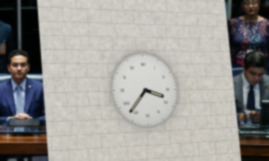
3 h 37 min
